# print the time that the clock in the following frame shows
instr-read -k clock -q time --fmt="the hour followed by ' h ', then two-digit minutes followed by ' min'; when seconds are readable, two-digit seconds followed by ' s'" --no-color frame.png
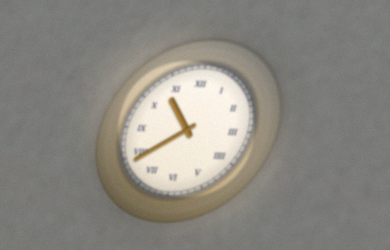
10 h 39 min
